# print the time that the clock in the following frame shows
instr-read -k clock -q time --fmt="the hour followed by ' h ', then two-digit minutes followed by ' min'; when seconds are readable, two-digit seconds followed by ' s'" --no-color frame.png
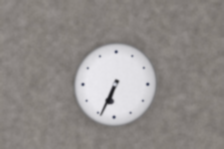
6 h 34 min
